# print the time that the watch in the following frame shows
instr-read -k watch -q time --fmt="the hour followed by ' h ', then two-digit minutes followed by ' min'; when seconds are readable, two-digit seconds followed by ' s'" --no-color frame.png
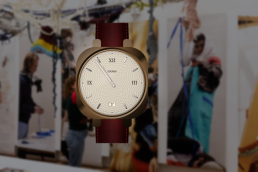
10 h 54 min
